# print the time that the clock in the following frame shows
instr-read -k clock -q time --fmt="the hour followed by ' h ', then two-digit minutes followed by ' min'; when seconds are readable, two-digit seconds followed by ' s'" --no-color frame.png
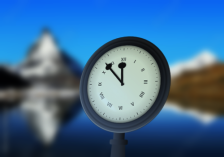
11 h 53 min
